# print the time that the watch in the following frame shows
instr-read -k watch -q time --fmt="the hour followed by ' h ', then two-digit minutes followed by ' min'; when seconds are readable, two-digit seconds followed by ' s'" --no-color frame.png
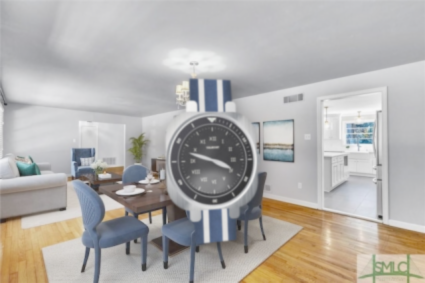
3 h 48 min
